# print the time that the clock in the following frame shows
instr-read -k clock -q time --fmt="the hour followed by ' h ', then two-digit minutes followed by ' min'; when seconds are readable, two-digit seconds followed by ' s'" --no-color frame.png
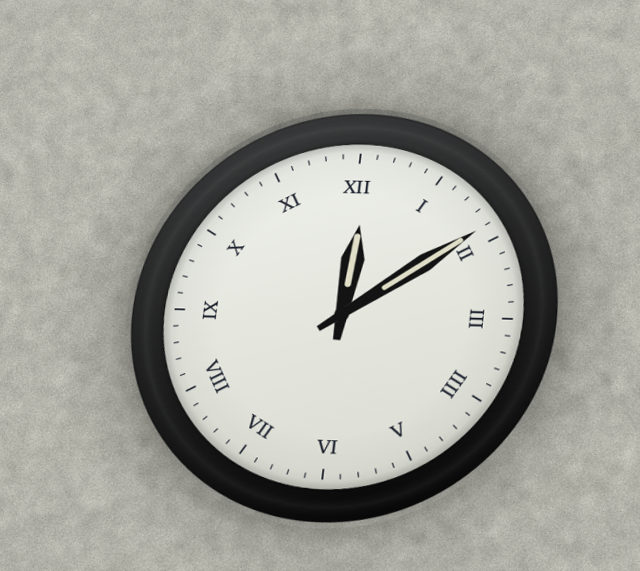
12 h 09 min
